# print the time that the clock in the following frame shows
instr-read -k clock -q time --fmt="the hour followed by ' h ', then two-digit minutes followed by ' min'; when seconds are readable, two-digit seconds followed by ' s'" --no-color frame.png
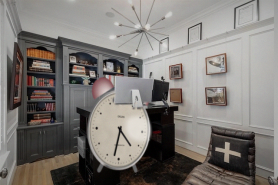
4 h 32 min
